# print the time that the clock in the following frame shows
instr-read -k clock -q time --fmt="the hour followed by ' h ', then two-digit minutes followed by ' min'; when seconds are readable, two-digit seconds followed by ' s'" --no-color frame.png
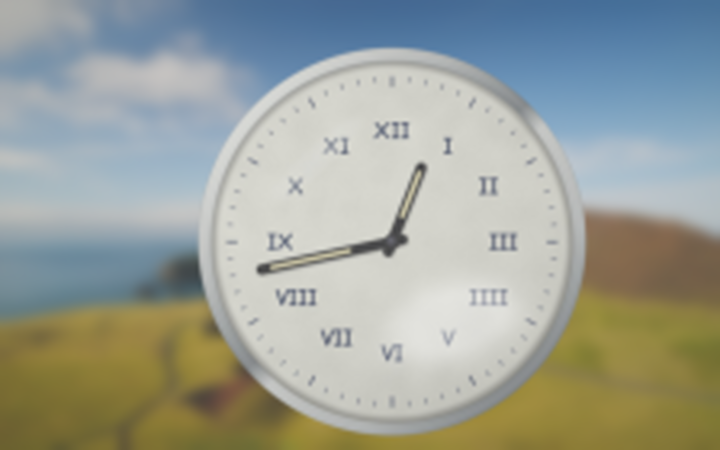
12 h 43 min
